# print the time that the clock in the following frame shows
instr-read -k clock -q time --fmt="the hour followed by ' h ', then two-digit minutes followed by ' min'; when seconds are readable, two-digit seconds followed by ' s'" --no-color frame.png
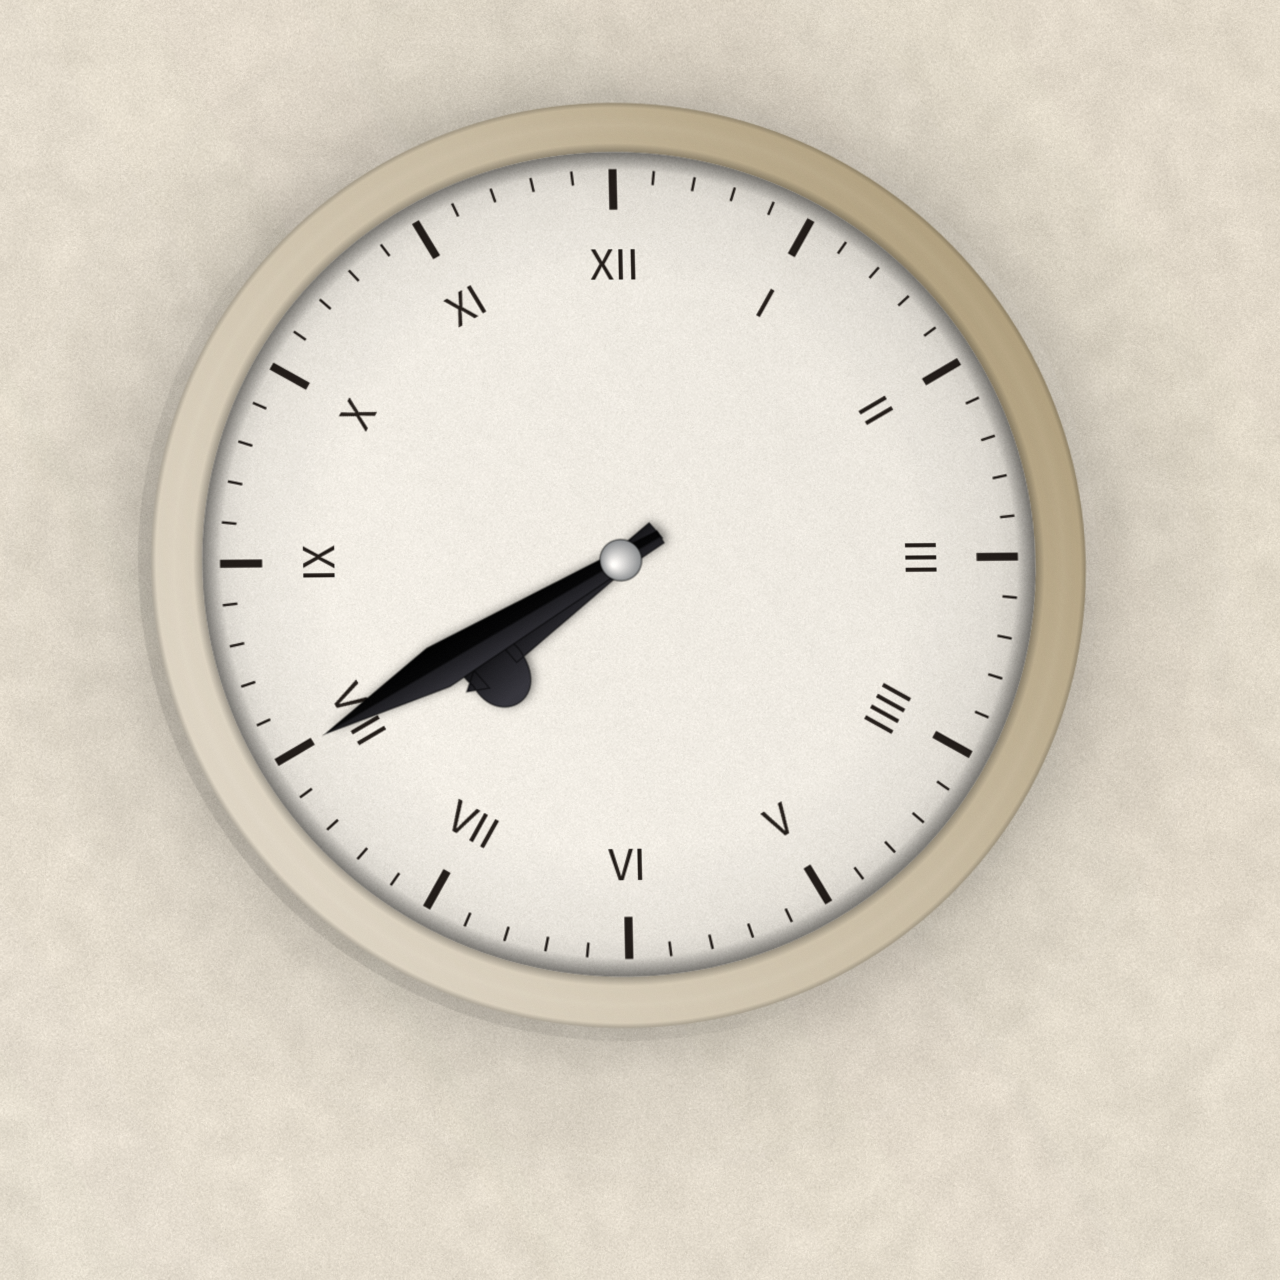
7 h 40 min
